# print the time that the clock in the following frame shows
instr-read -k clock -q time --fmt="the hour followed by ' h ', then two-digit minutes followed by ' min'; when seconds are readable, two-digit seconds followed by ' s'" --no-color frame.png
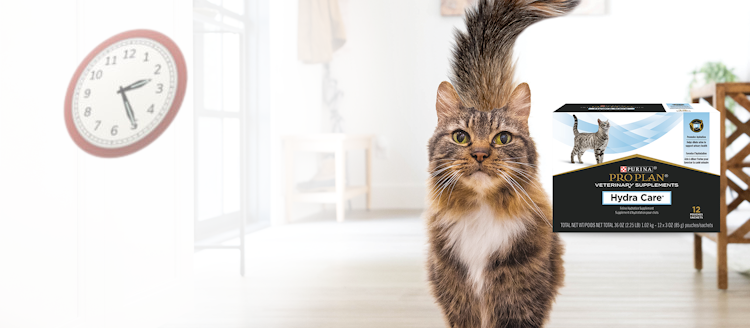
2 h 25 min
